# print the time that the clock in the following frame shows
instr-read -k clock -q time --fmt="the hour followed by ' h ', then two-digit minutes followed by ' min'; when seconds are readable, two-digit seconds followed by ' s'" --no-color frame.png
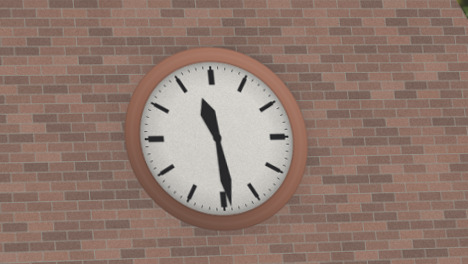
11 h 29 min
